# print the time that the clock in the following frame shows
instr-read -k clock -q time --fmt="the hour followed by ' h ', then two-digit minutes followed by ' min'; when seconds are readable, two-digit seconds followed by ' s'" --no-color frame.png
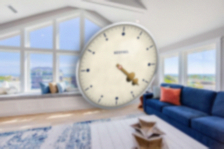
4 h 22 min
